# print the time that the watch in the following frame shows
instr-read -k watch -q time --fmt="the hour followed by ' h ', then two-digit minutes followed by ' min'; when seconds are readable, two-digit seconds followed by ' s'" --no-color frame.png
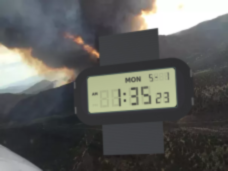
1 h 35 min 23 s
